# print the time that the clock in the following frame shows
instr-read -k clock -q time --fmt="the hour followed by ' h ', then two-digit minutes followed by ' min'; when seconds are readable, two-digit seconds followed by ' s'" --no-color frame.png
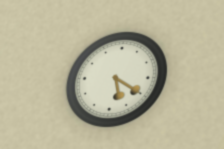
5 h 20 min
